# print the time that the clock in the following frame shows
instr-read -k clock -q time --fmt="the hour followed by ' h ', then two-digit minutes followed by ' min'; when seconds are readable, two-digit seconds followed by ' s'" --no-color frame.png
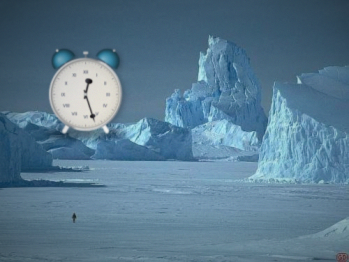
12 h 27 min
